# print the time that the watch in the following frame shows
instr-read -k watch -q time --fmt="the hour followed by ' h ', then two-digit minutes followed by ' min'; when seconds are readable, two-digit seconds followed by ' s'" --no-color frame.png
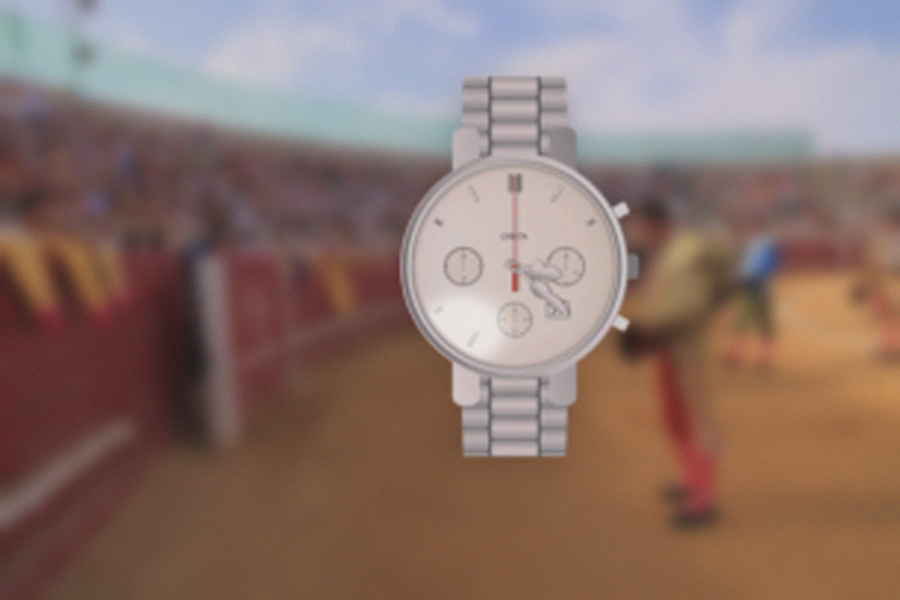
3 h 22 min
